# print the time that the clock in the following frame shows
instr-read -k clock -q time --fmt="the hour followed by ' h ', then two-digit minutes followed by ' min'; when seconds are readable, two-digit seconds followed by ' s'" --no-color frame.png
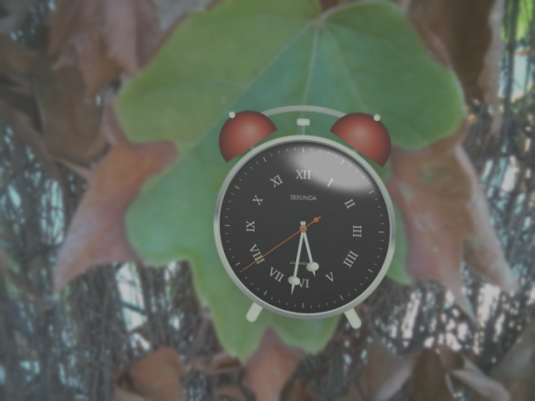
5 h 31 min 39 s
